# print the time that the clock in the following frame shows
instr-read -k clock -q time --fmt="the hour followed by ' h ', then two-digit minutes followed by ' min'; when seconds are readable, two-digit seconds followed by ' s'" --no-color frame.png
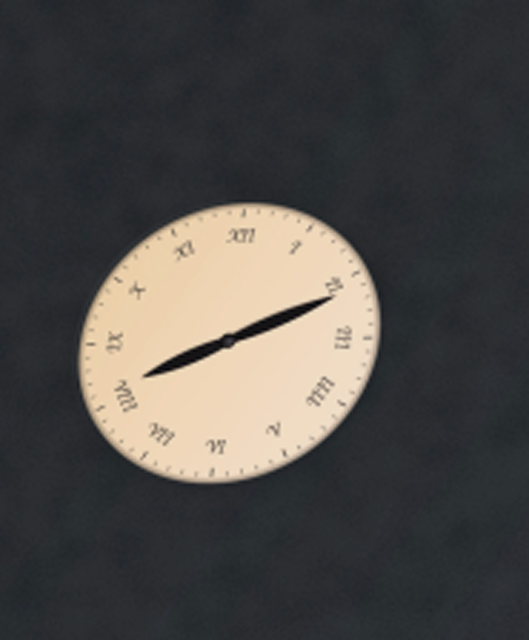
8 h 11 min
